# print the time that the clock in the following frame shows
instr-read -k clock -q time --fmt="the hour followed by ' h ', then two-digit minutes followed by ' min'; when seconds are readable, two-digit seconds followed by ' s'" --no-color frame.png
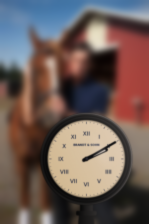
2 h 10 min
